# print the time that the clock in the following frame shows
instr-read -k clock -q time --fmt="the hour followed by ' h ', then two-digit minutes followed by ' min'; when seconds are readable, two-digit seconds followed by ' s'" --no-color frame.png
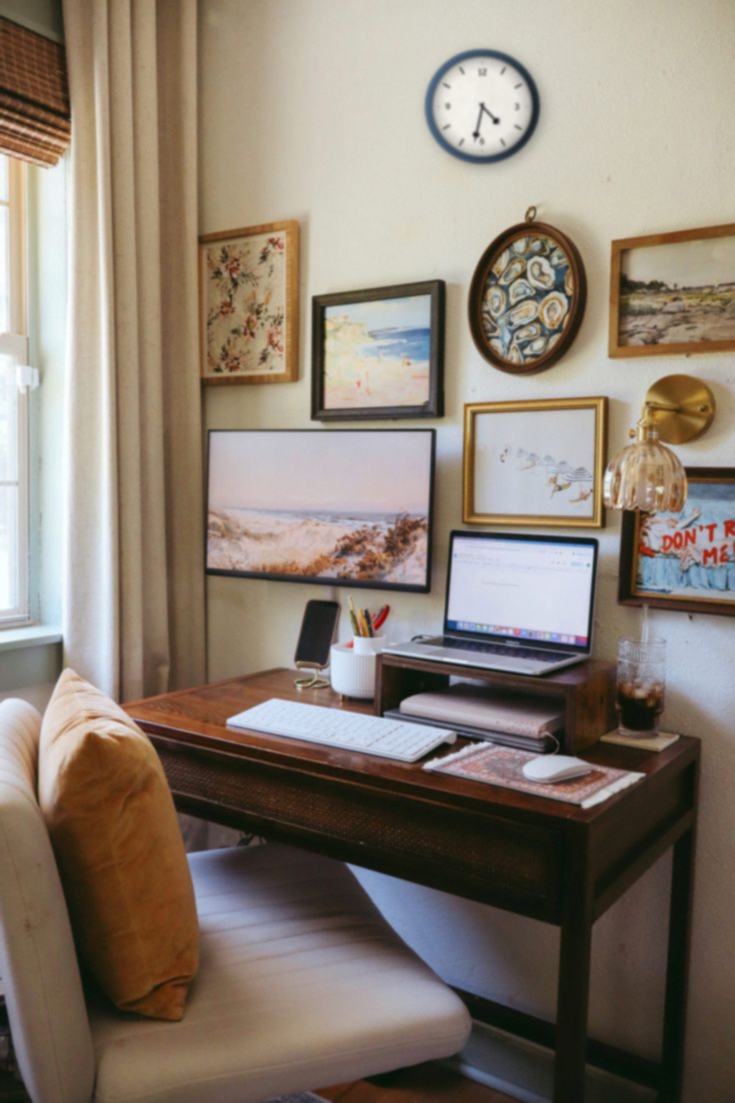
4 h 32 min
